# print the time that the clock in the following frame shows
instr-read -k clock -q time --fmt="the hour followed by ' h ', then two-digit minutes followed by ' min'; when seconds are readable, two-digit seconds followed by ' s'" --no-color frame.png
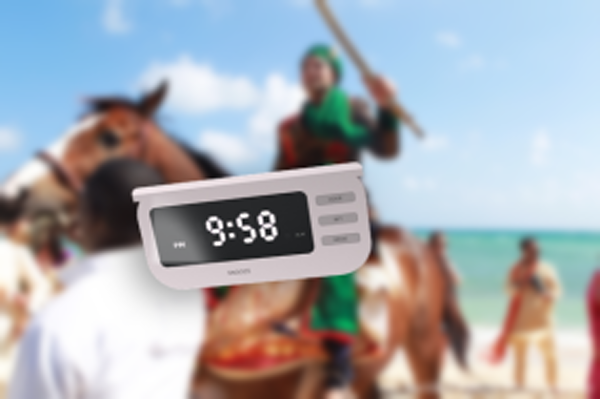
9 h 58 min
